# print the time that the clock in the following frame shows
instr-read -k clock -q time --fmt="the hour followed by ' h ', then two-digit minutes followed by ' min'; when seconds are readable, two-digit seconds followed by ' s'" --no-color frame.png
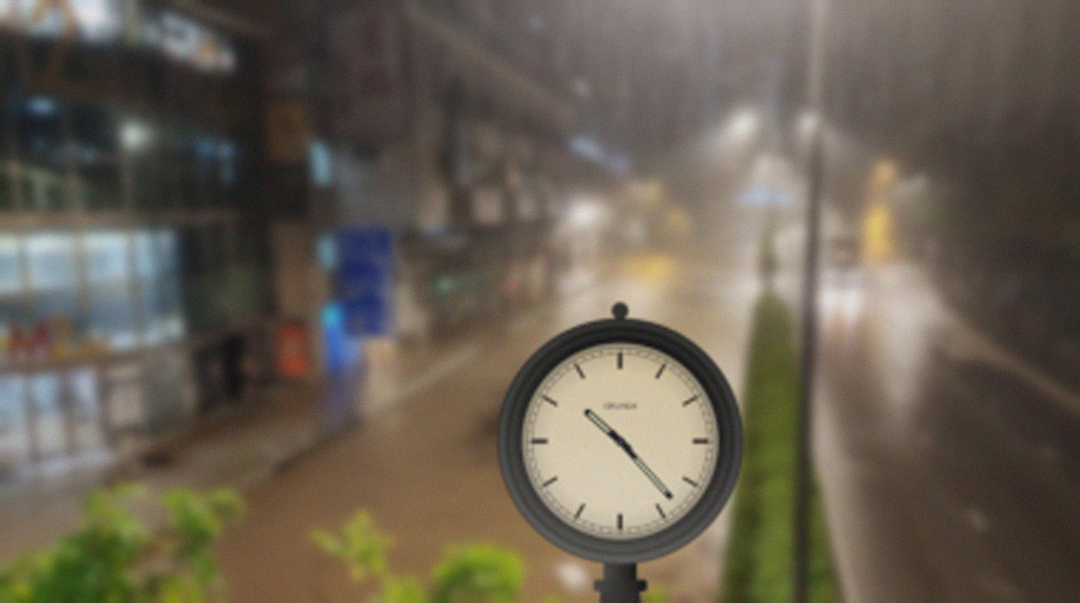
10 h 23 min
